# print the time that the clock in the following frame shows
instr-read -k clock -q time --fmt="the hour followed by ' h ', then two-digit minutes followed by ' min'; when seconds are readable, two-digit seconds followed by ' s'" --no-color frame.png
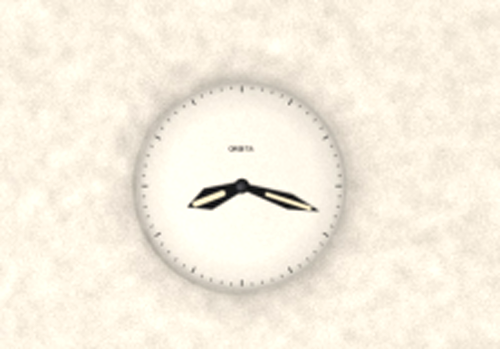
8 h 18 min
